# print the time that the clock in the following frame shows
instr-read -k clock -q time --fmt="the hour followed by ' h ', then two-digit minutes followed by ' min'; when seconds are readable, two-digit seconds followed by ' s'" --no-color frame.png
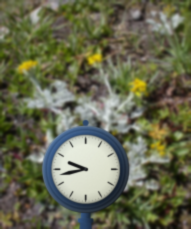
9 h 43 min
